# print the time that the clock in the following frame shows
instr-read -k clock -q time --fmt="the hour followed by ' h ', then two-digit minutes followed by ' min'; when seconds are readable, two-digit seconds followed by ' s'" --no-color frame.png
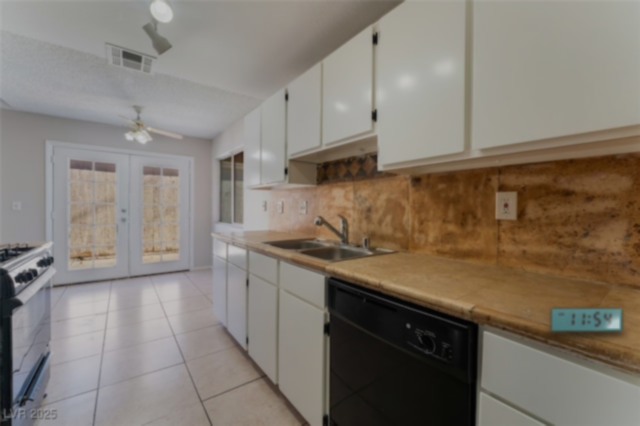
11 h 54 min
